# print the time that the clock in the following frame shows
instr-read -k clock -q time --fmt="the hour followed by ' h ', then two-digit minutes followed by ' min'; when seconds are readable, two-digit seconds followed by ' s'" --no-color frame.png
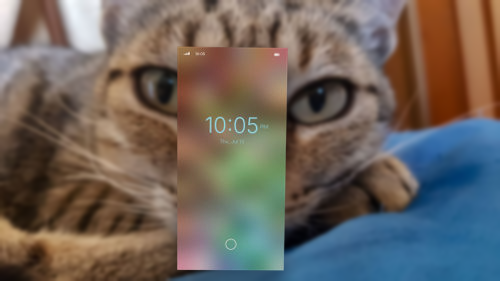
10 h 05 min
